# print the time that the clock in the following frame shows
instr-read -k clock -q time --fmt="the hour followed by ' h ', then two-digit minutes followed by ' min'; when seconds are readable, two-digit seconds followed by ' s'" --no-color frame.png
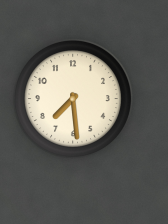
7 h 29 min
